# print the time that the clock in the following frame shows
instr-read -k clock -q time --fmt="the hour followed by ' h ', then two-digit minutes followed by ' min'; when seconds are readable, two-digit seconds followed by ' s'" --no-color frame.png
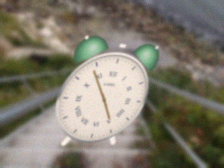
4 h 54 min
